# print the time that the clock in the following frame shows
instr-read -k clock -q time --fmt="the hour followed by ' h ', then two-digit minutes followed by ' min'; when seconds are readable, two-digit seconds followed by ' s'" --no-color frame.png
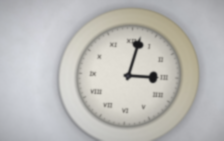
3 h 02 min
